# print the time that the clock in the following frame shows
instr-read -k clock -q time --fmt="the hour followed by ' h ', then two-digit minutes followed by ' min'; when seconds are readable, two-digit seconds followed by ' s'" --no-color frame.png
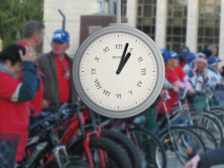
1 h 03 min
